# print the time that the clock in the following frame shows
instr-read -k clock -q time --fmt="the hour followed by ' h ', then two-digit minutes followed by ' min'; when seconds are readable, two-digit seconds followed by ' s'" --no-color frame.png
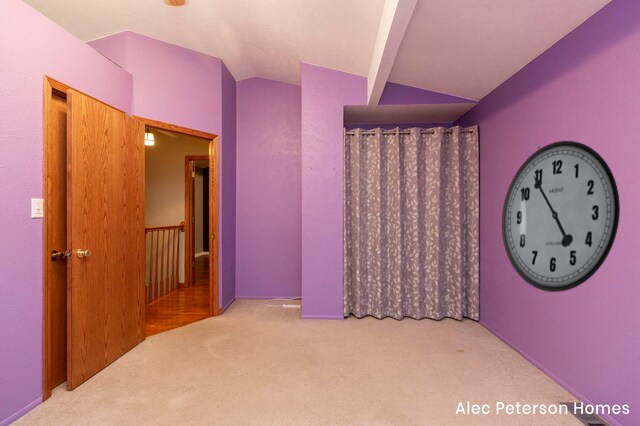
4 h 54 min
